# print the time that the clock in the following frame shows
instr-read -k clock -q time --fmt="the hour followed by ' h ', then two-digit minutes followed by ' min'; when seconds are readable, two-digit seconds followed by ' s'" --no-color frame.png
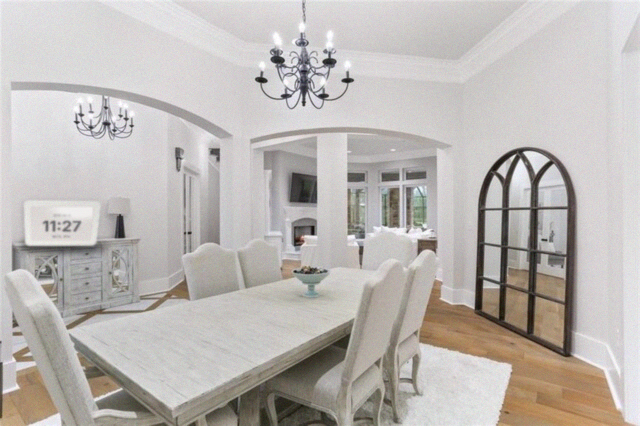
11 h 27 min
